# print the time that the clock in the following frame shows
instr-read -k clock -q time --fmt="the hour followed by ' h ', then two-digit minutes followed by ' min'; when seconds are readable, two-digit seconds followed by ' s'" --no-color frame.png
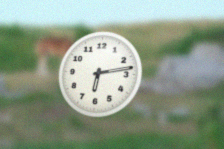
6 h 13 min
